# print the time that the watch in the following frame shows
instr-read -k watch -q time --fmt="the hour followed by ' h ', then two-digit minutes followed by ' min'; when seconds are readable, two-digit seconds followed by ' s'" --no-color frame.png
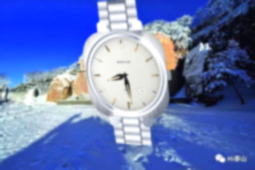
8 h 29 min
